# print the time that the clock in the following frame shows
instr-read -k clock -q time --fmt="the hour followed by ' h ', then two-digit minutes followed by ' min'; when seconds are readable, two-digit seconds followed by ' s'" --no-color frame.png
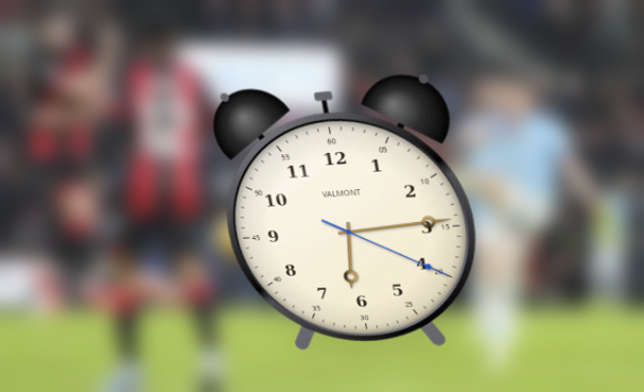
6 h 14 min 20 s
